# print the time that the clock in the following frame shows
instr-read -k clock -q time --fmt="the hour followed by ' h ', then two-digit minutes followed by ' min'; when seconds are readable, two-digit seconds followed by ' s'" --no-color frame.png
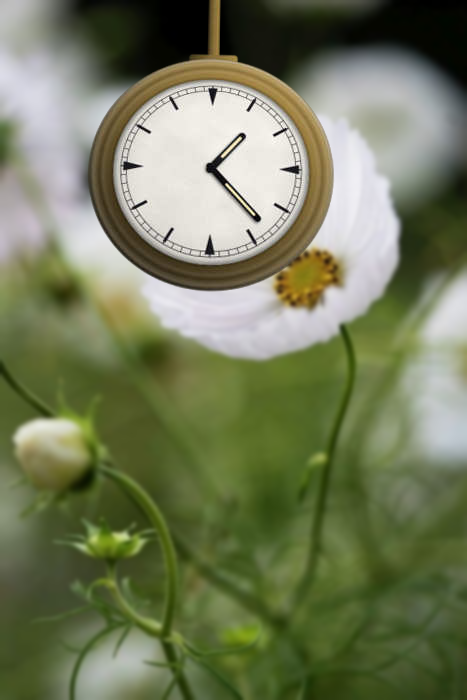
1 h 23 min
